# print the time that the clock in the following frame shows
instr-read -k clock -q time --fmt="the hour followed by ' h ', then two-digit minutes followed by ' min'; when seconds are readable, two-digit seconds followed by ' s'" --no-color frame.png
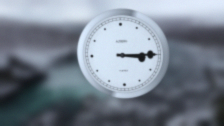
3 h 15 min
